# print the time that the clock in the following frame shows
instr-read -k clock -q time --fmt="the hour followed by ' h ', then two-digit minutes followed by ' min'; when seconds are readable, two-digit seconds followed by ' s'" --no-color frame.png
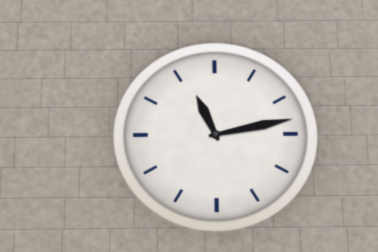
11 h 13 min
